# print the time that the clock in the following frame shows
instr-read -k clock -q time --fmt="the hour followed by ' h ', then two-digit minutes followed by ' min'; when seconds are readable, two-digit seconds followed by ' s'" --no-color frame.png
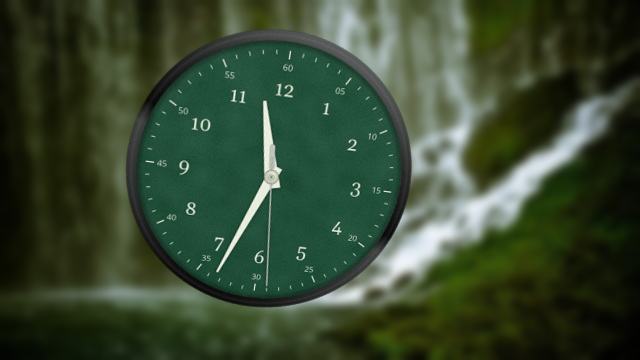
11 h 33 min 29 s
